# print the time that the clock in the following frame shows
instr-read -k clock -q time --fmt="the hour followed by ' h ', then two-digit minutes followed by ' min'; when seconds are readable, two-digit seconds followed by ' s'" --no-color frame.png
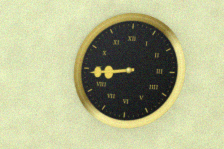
8 h 44 min
